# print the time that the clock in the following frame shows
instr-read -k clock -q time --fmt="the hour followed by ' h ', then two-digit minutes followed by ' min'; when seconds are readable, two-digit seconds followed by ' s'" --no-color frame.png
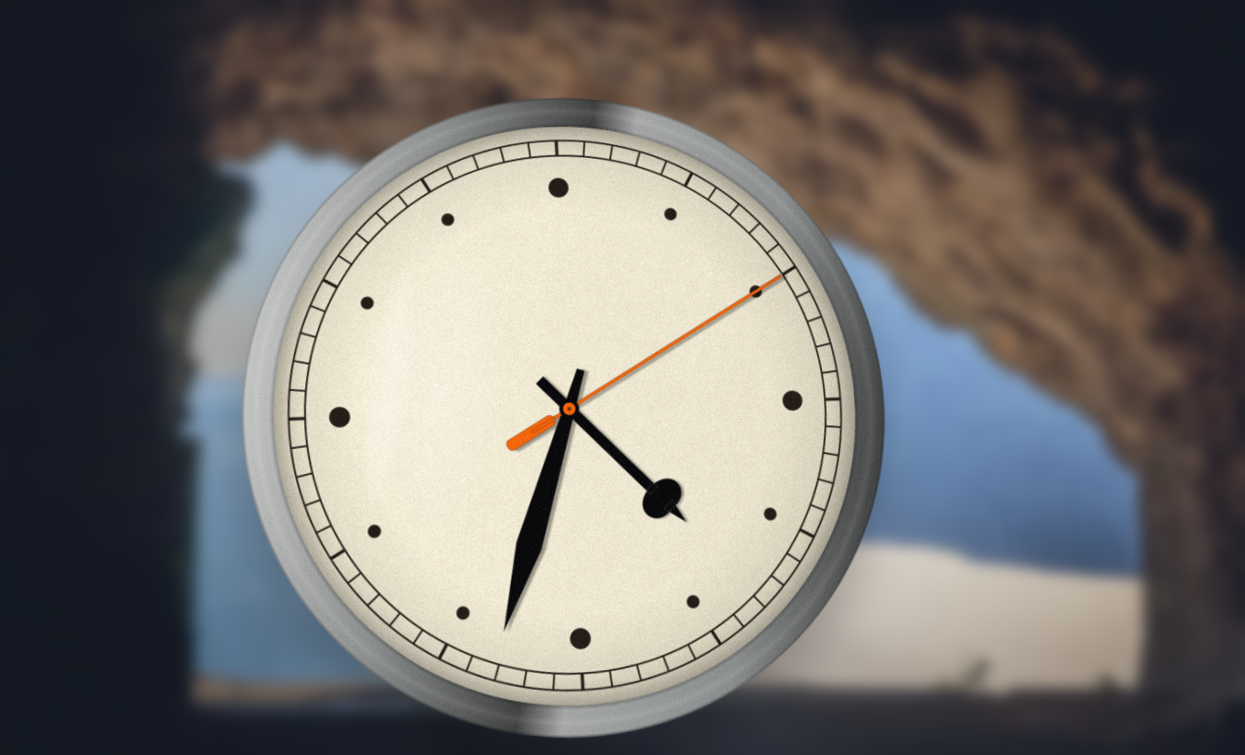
4 h 33 min 10 s
